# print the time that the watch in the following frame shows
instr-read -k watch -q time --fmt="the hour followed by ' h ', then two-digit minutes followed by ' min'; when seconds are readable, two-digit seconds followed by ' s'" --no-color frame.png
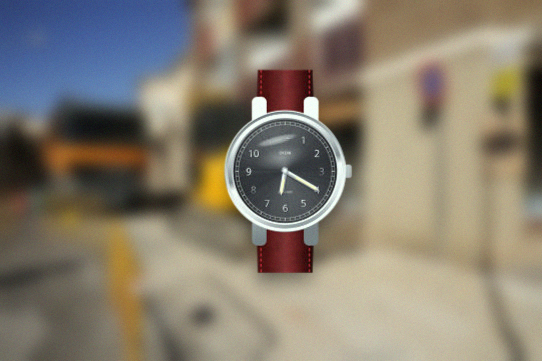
6 h 20 min
